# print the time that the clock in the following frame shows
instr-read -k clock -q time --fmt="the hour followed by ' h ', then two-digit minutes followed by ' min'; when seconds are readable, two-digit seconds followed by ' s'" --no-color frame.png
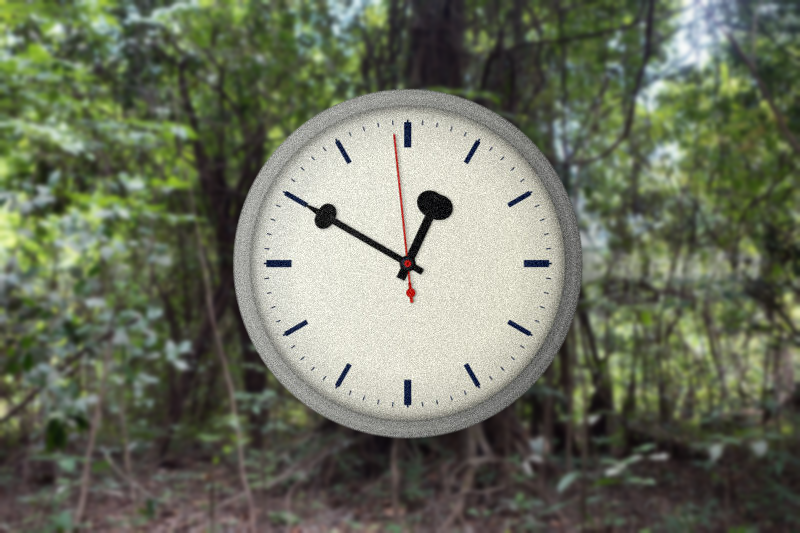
12 h 49 min 59 s
